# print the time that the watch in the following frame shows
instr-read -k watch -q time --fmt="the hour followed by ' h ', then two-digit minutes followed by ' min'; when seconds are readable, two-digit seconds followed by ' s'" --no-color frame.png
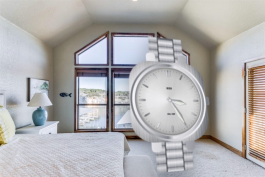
3 h 25 min
